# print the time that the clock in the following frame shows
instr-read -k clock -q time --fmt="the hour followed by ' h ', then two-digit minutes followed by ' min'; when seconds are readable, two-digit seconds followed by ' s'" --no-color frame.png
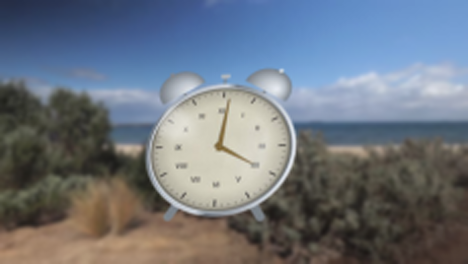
4 h 01 min
